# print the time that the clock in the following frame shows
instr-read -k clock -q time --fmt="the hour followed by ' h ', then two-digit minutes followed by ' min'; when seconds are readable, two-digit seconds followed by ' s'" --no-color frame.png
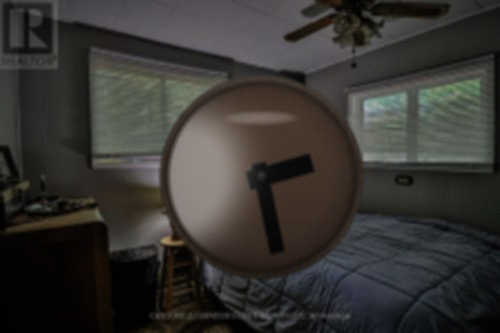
2 h 28 min
